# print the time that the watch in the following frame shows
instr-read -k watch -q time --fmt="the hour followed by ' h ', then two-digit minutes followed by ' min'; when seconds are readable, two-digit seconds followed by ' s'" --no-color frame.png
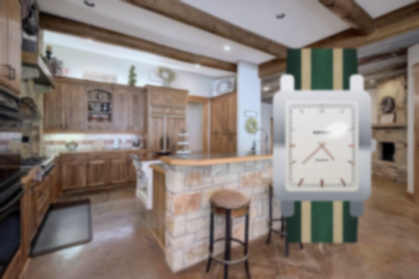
4 h 38 min
